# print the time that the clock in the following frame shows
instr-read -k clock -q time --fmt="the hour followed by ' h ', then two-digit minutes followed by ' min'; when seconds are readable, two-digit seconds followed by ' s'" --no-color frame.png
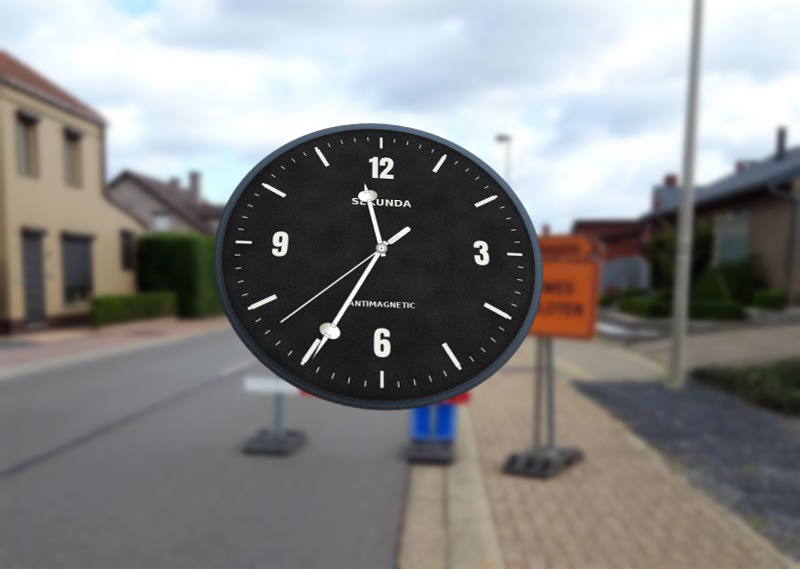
11 h 34 min 38 s
